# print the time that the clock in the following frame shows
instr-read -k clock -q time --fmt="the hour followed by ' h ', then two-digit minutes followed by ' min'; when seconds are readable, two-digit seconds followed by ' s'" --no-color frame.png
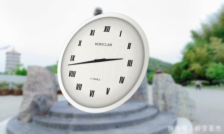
2 h 43 min
